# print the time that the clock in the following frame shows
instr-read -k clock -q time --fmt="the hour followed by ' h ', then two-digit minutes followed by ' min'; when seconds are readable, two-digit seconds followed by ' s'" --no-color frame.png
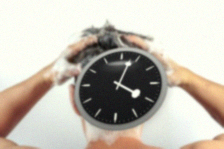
4 h 03 min
